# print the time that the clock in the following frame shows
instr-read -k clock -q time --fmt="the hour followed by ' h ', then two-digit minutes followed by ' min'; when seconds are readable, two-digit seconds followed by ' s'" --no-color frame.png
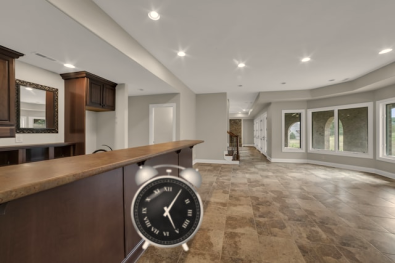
5 h 05 min
